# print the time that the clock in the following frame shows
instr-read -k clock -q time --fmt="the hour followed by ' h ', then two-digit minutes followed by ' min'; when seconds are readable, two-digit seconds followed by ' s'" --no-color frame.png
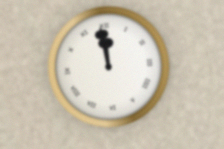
11 h 59 min
